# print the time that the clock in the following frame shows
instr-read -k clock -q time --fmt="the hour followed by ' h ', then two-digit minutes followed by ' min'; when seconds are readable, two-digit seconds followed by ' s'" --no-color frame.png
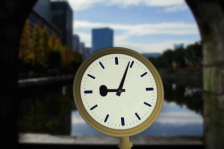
9 h 04 min
